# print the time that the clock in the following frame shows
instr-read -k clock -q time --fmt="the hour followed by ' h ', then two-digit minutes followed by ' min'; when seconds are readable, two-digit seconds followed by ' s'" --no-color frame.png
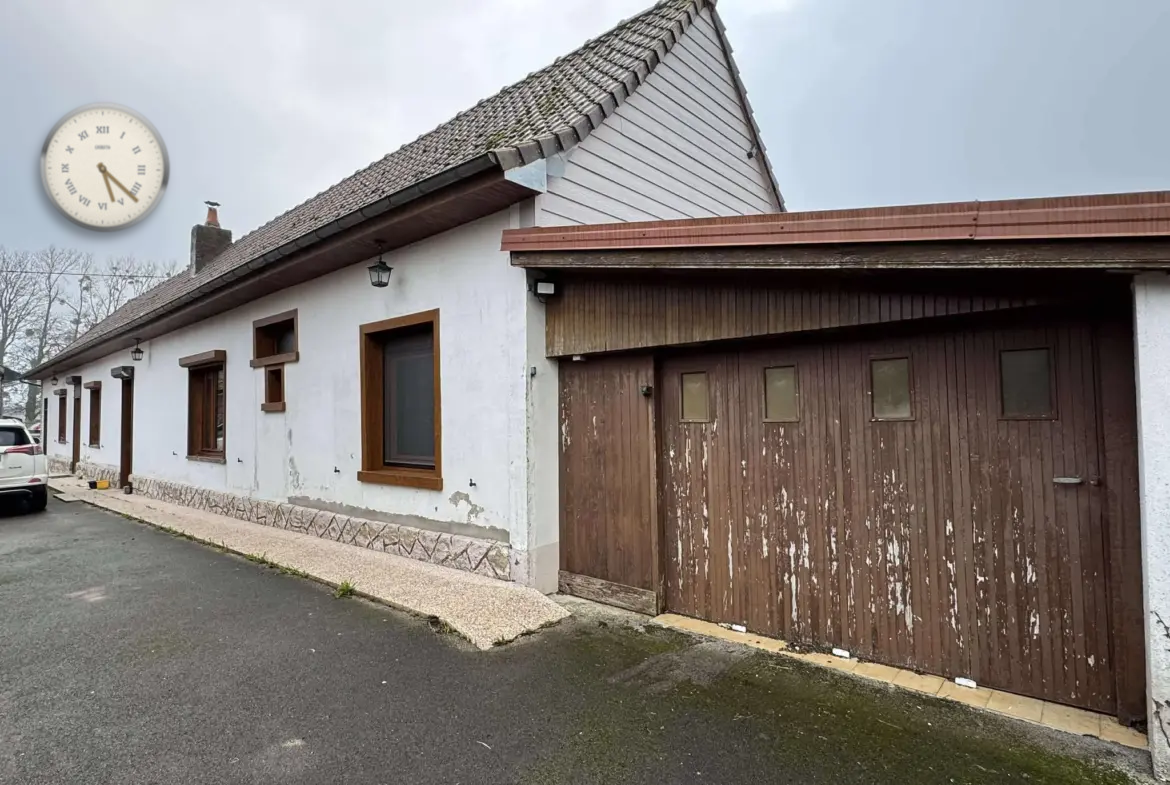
5 h 22 min
